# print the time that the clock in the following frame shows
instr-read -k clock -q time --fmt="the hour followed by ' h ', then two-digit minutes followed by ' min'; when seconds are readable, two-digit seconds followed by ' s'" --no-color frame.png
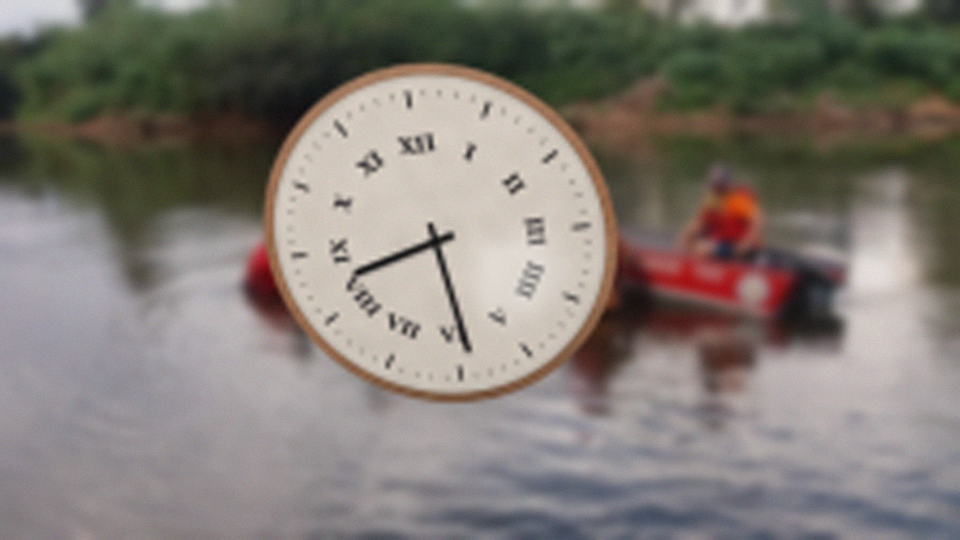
8 h 29 min
